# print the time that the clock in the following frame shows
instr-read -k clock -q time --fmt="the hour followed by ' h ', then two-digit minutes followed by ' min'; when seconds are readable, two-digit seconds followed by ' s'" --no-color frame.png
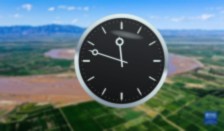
11 h 48 min
